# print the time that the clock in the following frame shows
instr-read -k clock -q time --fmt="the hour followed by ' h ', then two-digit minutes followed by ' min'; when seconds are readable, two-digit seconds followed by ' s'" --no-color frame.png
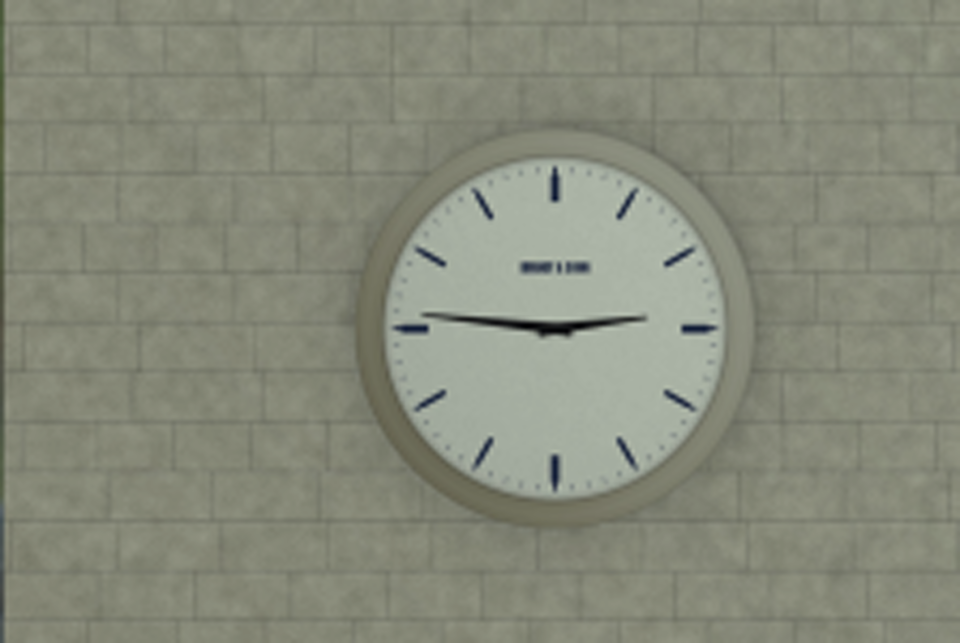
2 h 46 min
